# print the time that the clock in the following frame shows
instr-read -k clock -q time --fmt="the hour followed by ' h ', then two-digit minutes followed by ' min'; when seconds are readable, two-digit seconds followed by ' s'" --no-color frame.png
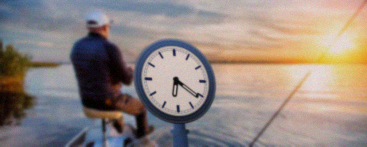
6 h 21 min
